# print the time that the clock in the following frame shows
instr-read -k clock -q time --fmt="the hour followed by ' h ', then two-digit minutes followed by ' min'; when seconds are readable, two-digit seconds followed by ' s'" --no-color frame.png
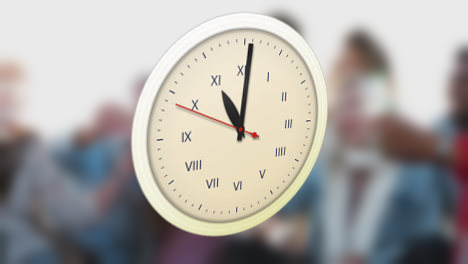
11 h 00 min 49 s
